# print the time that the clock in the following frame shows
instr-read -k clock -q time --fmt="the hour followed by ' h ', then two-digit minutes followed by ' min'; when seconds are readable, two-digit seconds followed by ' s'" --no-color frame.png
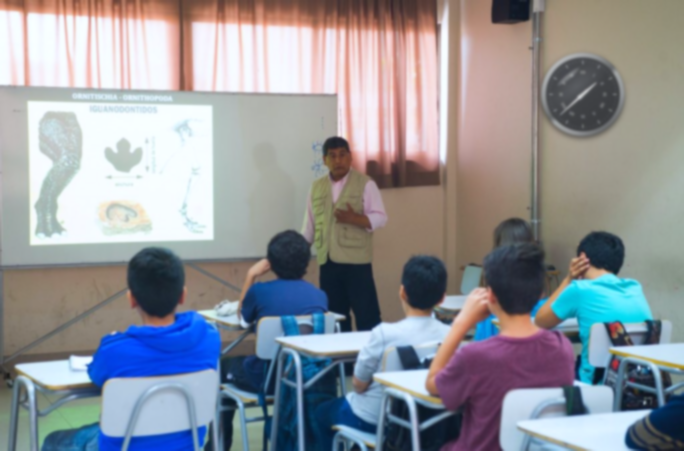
1 h 38 min
